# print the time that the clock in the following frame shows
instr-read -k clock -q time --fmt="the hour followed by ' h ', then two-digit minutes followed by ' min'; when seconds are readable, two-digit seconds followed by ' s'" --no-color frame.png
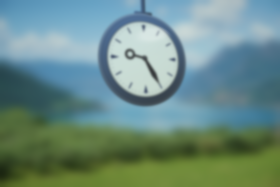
9 h 25 min
